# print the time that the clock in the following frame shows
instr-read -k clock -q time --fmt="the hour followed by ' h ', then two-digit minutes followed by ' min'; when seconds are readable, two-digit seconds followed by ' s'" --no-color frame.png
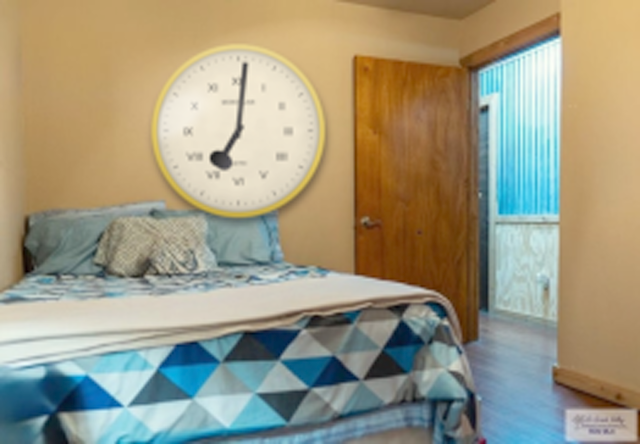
7 h 01 min
